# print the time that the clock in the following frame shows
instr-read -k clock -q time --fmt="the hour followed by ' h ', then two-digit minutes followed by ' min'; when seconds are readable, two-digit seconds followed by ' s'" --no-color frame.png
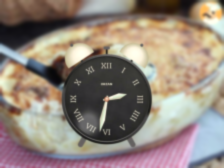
2 h 32 min
